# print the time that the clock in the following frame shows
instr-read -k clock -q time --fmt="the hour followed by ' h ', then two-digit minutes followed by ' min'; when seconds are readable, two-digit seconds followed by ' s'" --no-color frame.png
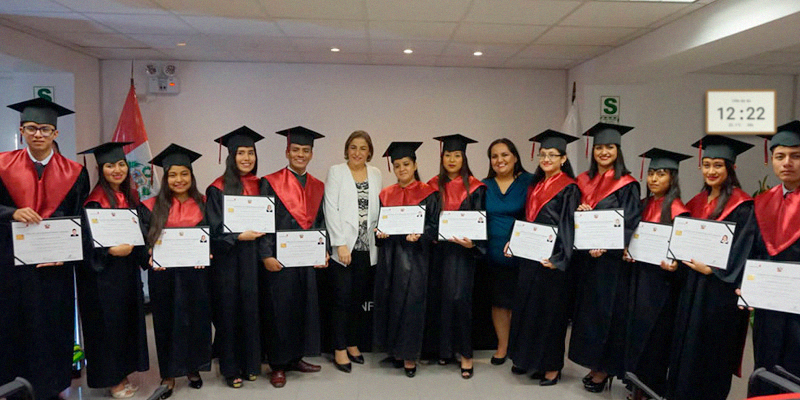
12 h 22 min
